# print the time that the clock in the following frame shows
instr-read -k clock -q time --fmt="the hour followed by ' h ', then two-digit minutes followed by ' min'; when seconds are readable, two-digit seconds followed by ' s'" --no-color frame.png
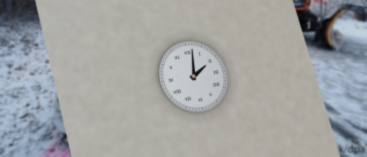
2 h 02 min
